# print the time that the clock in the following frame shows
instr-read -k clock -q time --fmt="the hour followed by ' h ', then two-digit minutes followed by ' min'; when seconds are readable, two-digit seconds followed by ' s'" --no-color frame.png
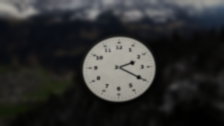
2 h 20 min
